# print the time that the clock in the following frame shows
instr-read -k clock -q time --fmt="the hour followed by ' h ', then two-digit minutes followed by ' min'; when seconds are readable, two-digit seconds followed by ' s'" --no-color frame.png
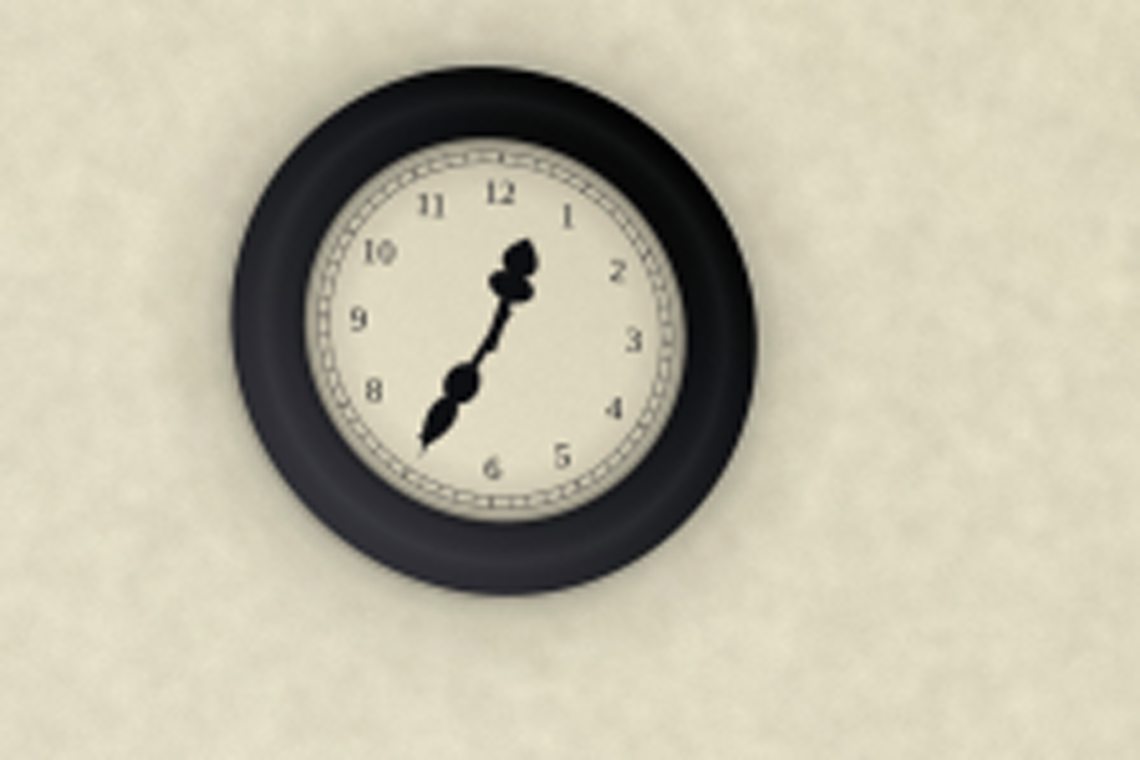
12 h 35 min
